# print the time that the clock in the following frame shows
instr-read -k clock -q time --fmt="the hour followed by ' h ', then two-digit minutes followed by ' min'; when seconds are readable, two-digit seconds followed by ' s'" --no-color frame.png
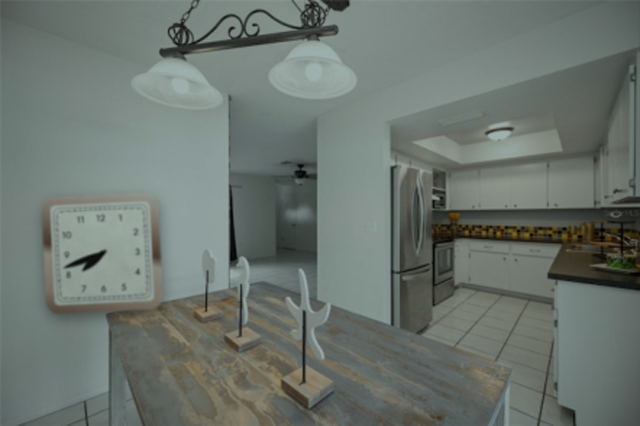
7 h 42 min
